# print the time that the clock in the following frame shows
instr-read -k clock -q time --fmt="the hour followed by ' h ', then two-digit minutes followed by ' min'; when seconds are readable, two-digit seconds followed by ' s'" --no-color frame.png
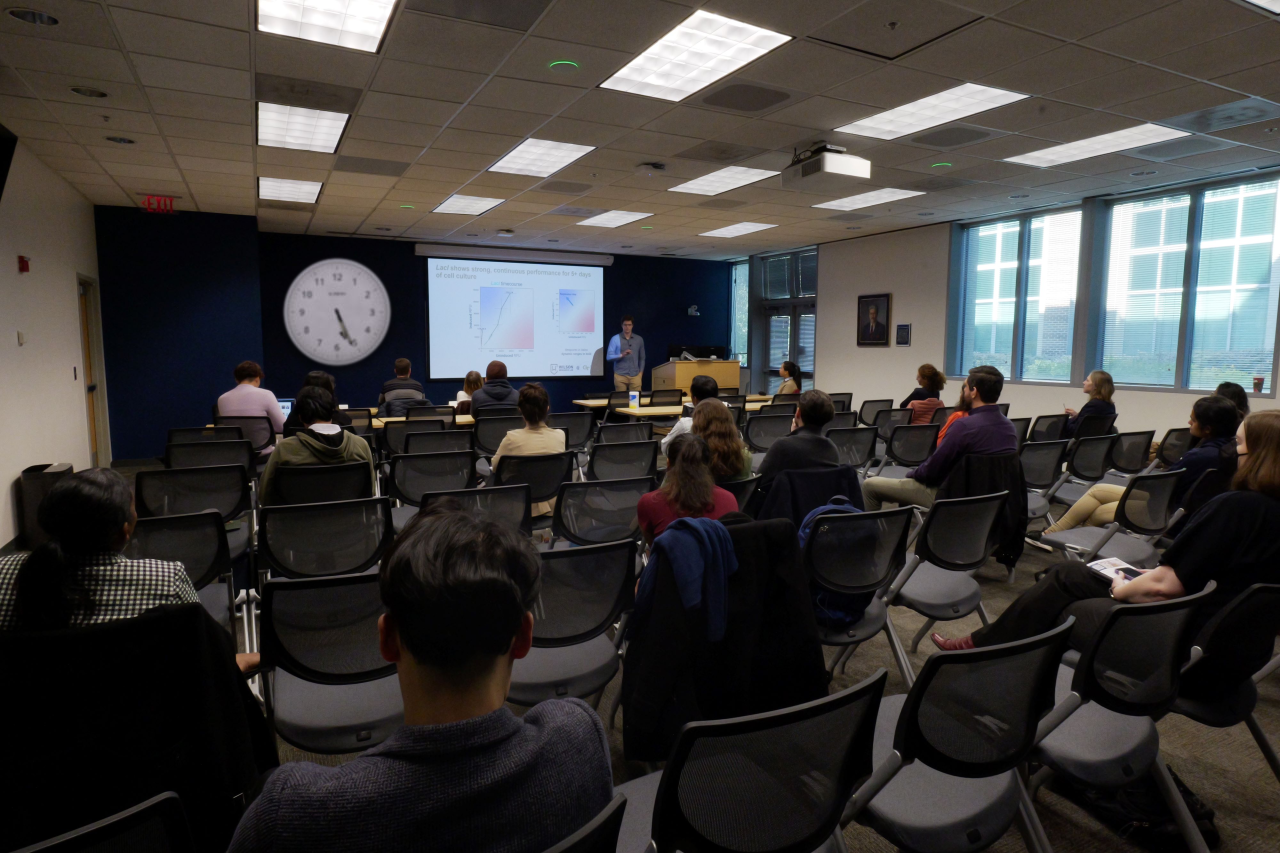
5 h 26 min
